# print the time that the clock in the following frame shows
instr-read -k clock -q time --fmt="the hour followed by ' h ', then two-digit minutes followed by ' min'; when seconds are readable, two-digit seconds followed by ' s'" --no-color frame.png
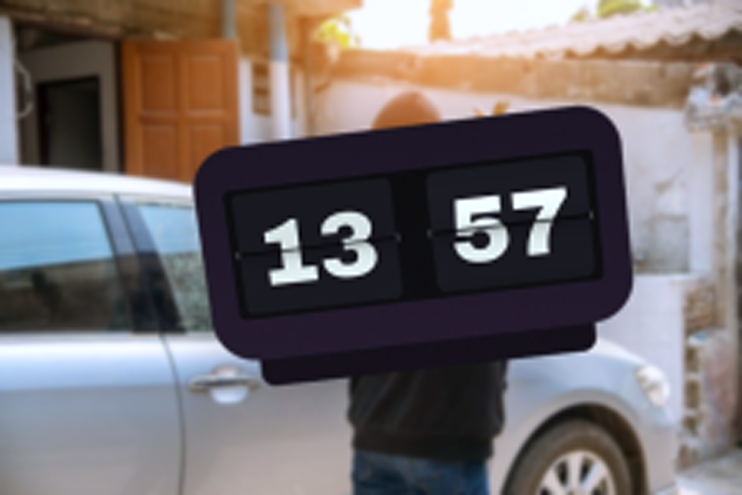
13 h 57 min
